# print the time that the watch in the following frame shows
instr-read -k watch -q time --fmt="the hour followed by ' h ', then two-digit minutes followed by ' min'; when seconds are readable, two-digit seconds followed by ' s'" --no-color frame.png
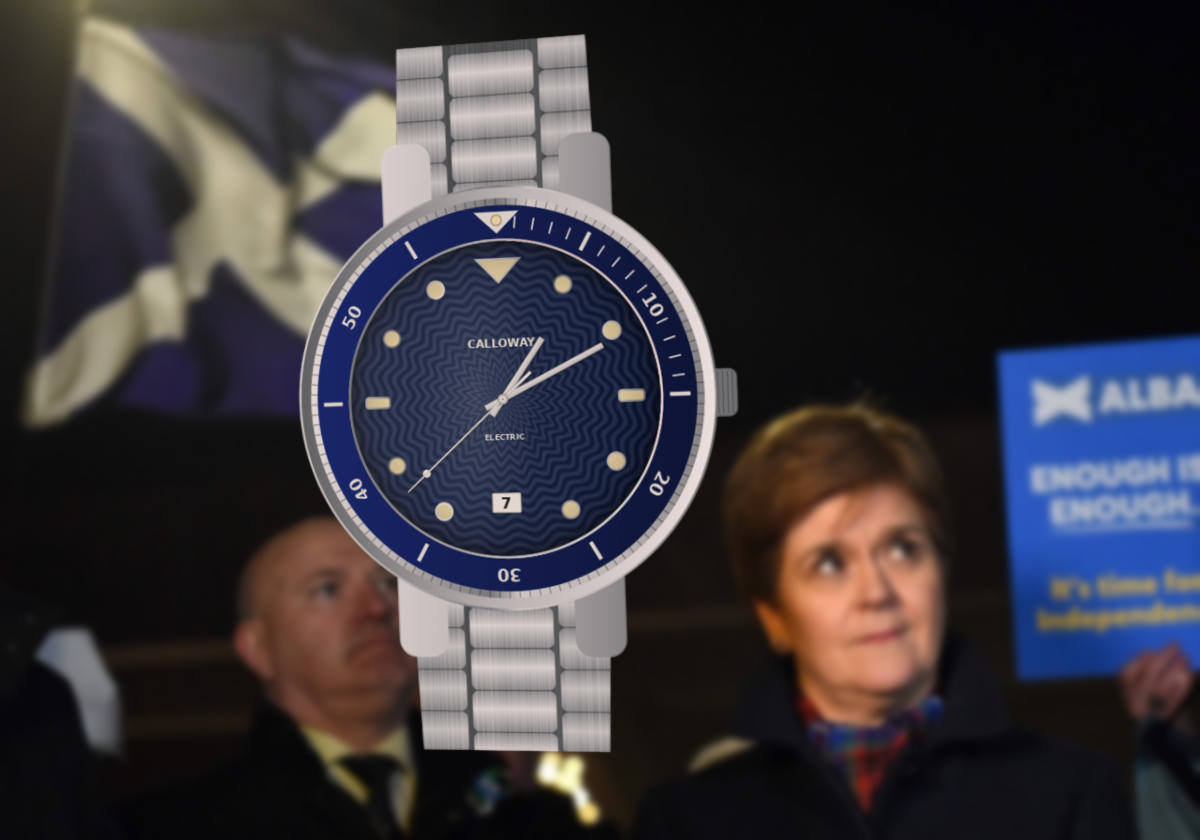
1 h 10 min 38 s
